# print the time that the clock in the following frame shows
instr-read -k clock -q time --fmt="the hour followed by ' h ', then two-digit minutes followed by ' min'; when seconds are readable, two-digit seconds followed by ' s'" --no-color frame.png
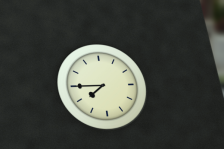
7 h 45 min
